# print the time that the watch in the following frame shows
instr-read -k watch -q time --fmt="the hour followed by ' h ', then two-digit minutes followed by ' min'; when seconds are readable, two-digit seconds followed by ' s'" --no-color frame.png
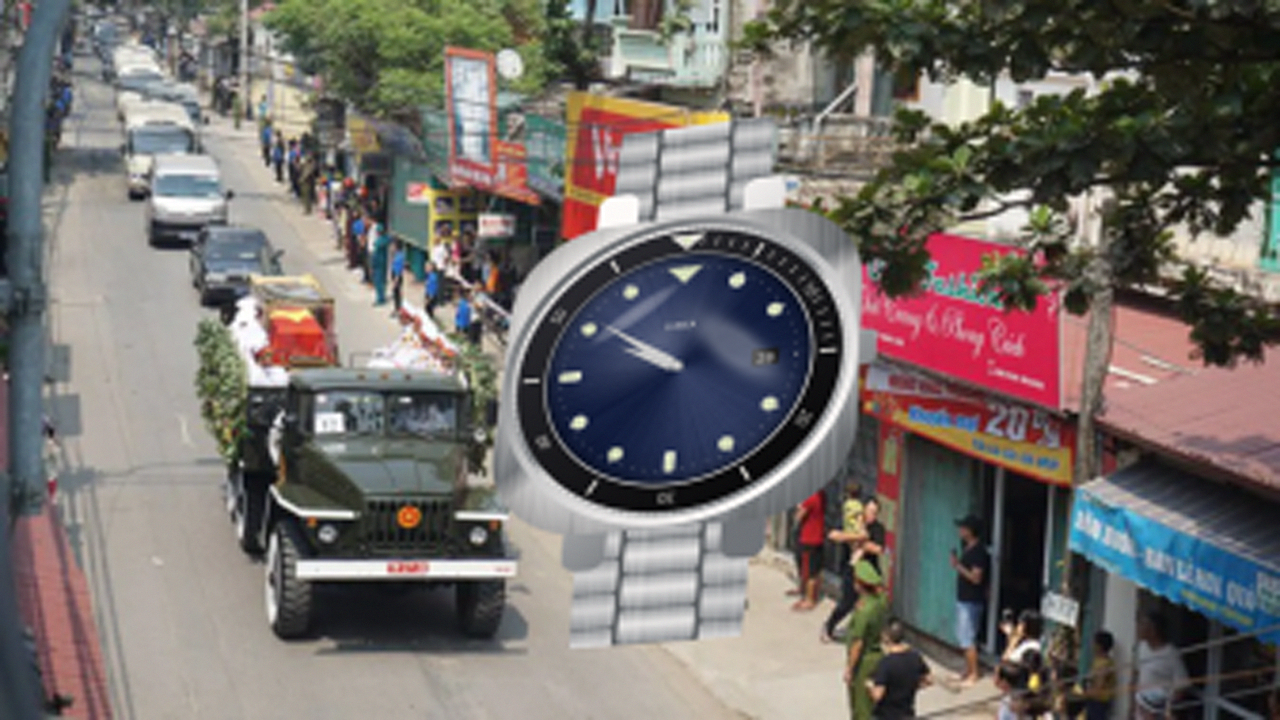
9 h 51 min
